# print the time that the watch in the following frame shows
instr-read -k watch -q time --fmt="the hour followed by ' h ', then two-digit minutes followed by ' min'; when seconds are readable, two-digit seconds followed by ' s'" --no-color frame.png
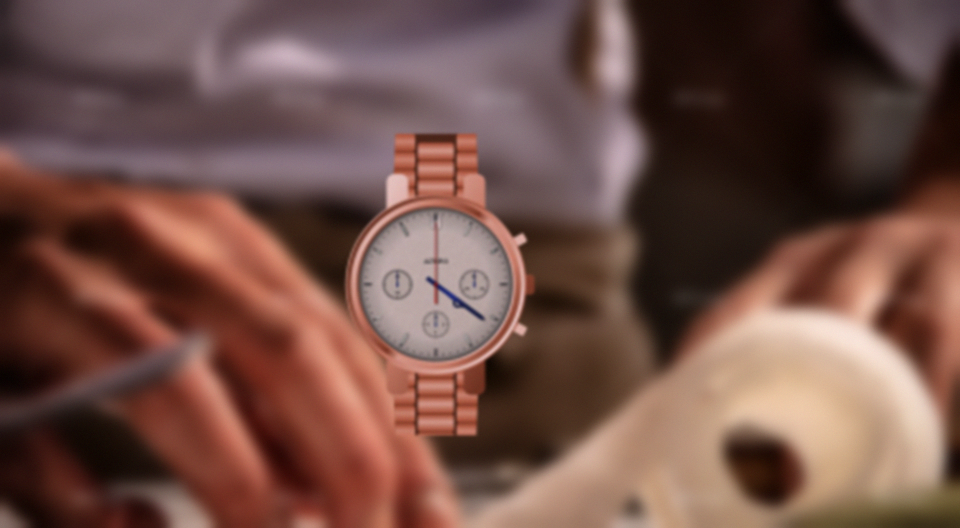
4 h 21 min
